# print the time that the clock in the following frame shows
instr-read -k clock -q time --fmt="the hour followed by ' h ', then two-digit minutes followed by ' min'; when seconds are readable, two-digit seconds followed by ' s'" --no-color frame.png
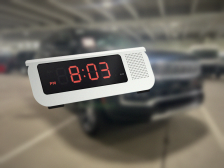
8 h 03 min
